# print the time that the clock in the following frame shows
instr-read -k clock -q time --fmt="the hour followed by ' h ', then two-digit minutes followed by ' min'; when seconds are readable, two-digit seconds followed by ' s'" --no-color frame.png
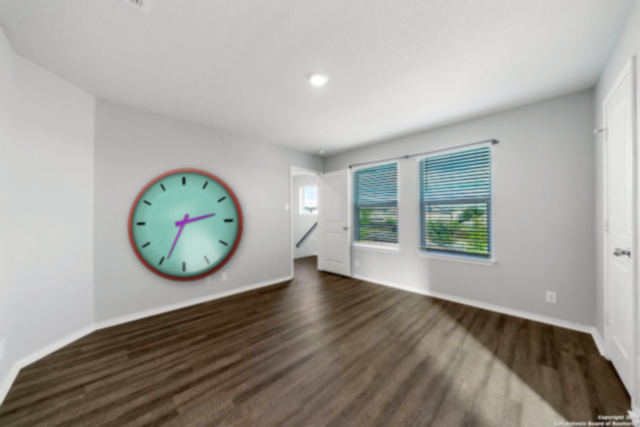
2 h 34 min
